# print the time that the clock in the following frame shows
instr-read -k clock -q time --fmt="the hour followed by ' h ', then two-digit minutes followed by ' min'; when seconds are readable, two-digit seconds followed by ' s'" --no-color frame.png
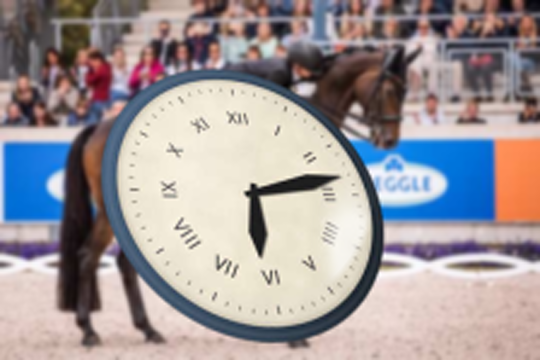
6 h 13 min
